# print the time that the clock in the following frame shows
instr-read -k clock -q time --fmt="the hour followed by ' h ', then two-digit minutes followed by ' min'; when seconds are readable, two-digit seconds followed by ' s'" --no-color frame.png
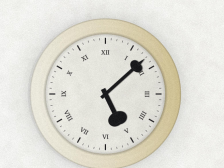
5 h 08 min
